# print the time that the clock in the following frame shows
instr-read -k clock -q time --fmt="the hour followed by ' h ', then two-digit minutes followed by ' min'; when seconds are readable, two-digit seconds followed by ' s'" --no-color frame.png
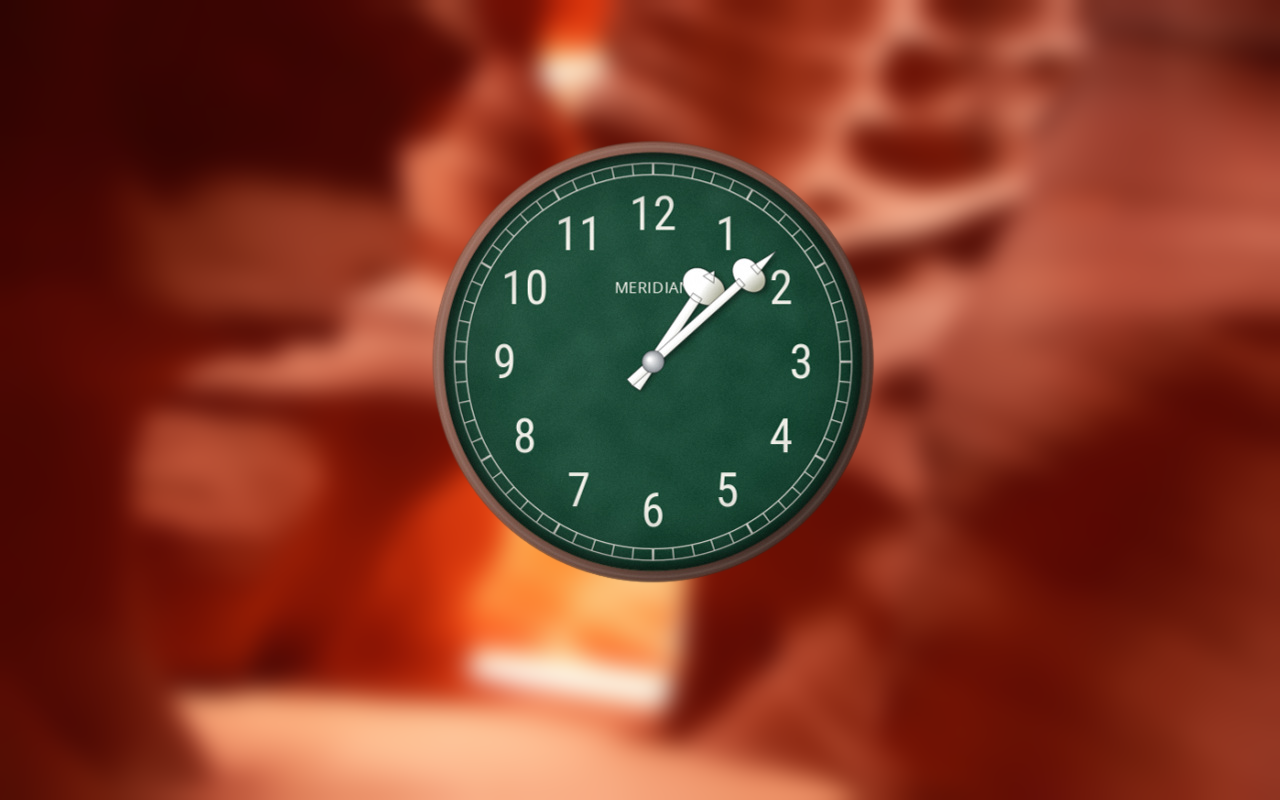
1 h 08 min
